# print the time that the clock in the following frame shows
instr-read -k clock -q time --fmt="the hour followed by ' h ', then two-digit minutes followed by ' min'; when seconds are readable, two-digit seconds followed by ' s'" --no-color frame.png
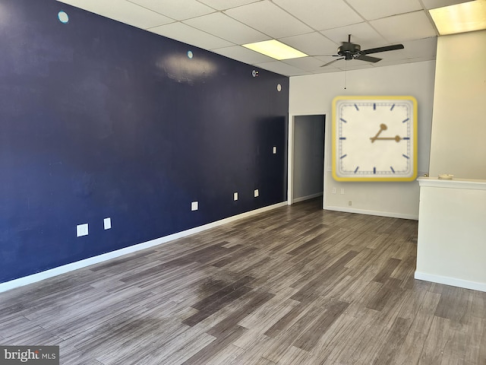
1 h 15 min
